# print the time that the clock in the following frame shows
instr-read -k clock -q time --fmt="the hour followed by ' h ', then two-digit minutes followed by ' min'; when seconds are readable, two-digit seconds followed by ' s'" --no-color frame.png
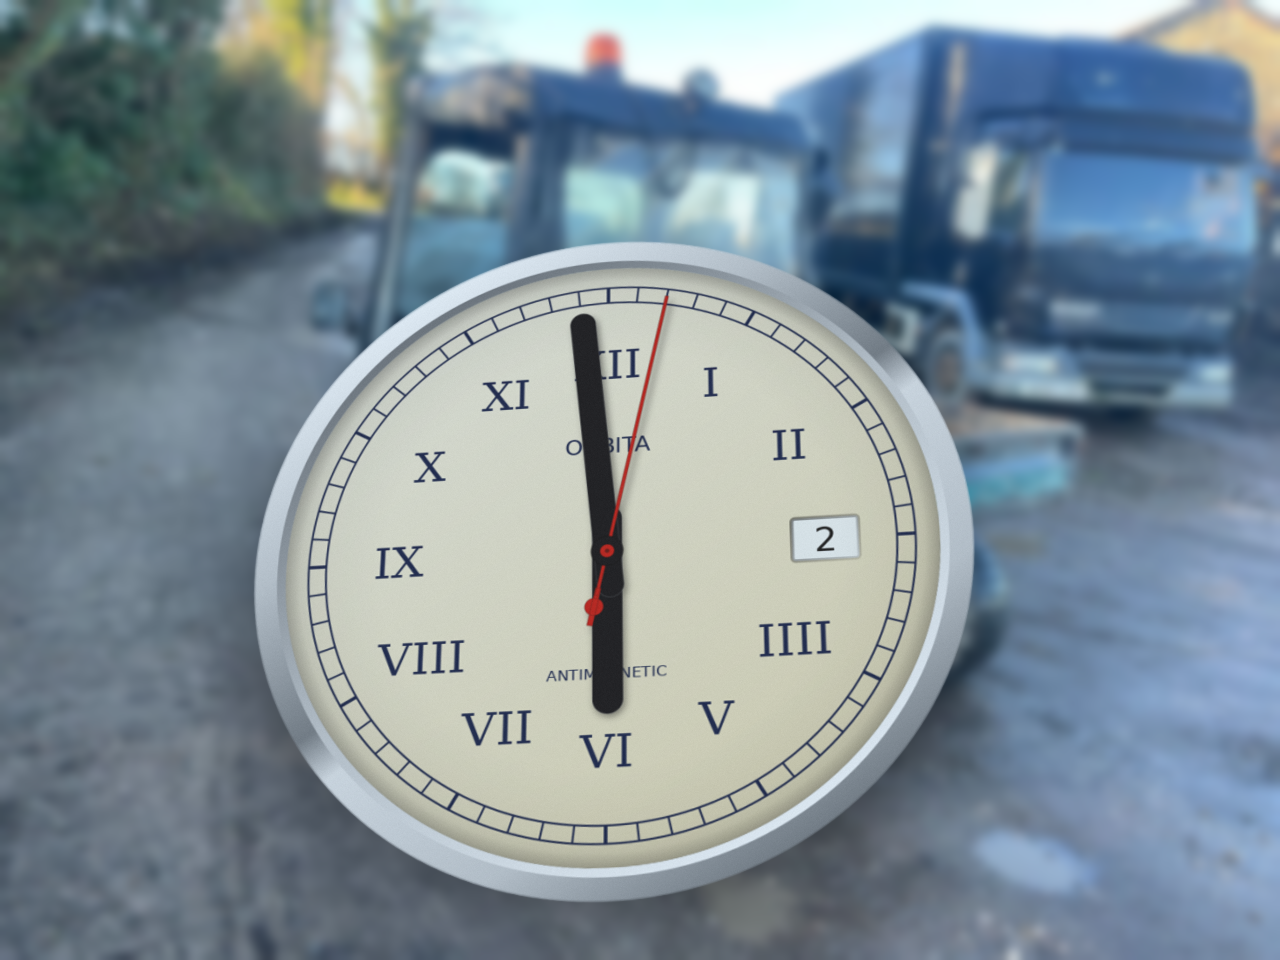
5 h 59 min 02 s
